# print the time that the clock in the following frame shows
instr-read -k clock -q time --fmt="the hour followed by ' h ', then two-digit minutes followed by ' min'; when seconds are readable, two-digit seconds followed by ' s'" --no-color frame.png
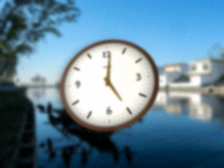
5 h 01 min
